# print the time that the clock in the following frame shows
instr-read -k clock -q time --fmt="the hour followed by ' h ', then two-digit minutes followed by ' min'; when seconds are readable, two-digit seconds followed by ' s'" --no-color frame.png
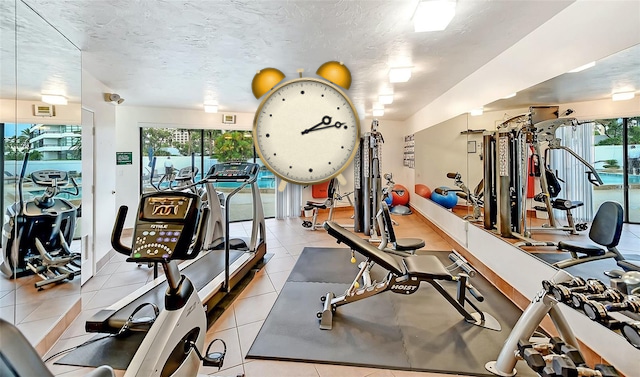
2 h 14 min
